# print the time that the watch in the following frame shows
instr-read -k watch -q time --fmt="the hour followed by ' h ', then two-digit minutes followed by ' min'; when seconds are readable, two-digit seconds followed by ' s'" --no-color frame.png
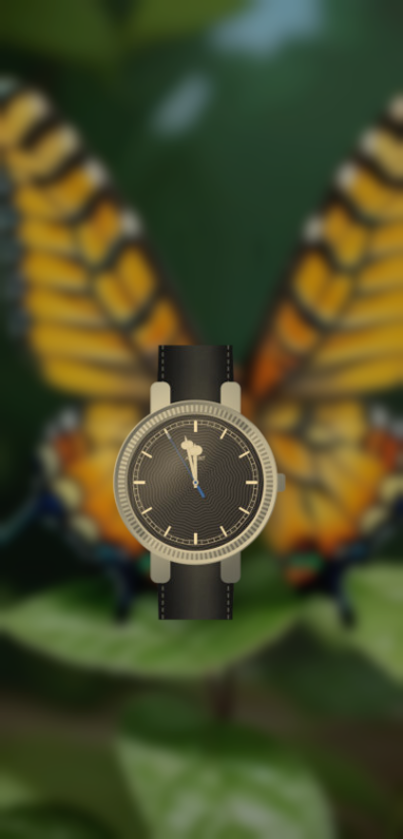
11 h 57 min 55 s
